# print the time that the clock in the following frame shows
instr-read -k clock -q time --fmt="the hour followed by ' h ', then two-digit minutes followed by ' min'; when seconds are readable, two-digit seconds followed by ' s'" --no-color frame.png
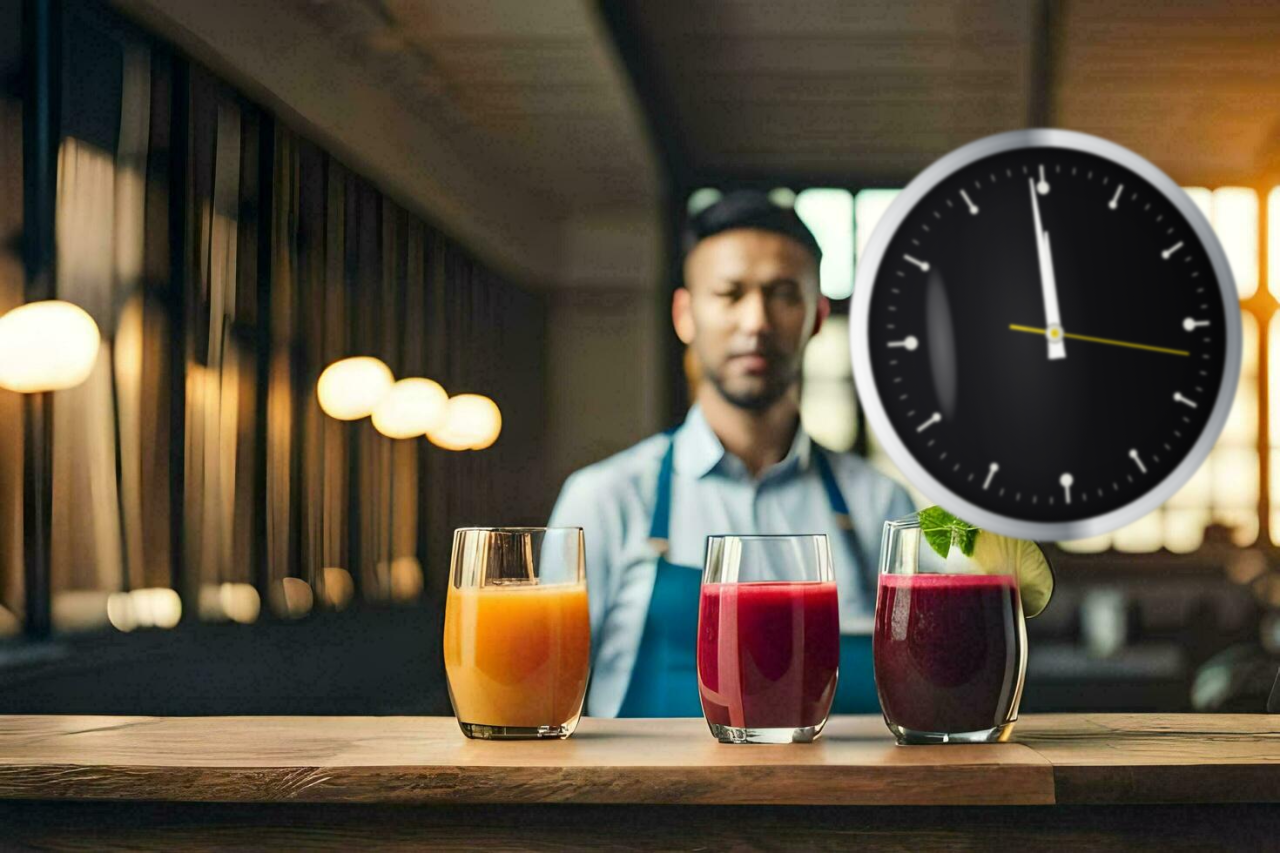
11 h 59 min 17 s
